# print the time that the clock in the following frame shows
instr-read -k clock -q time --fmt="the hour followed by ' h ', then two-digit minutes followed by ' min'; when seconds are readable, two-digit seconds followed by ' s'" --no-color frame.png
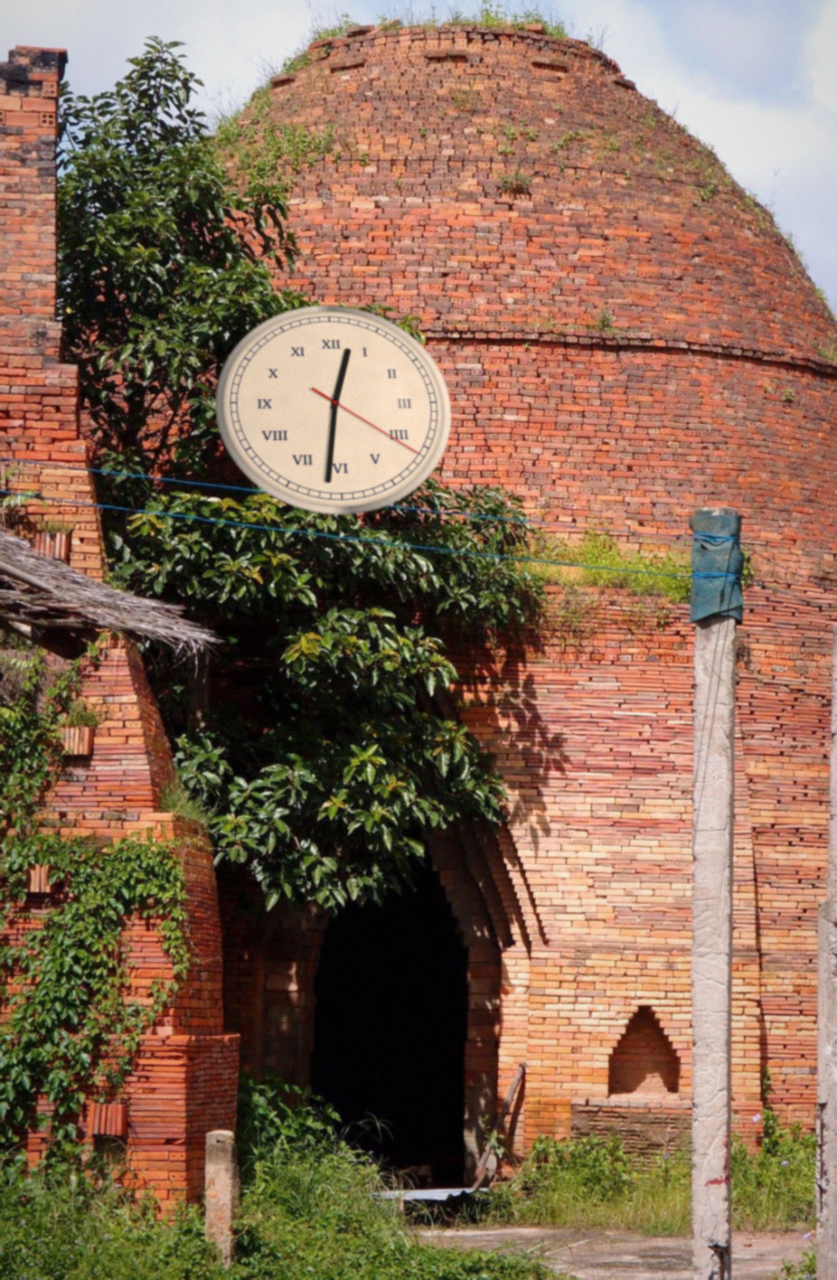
12 h 31 min 21 s
